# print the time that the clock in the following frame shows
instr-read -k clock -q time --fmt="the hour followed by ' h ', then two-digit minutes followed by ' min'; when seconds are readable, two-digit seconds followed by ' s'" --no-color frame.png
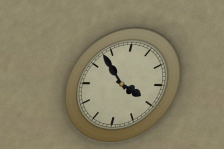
3 h 53 min
